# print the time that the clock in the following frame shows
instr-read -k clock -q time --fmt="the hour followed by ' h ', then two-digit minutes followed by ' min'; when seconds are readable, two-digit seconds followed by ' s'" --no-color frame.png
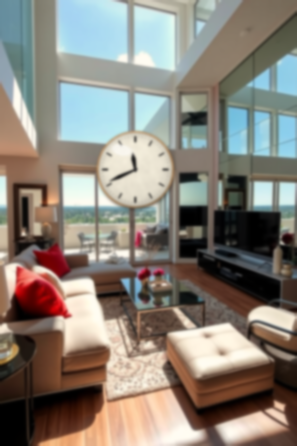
11 h 41 min
